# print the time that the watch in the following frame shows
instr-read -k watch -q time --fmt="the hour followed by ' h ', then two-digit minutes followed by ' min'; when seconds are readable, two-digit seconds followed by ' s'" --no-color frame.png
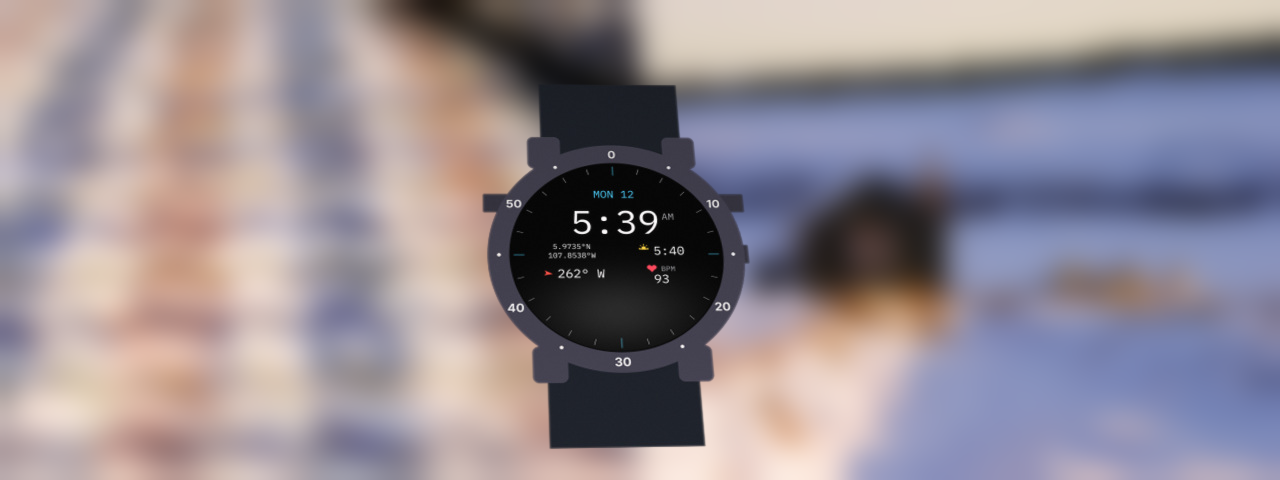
5 h 39 min
